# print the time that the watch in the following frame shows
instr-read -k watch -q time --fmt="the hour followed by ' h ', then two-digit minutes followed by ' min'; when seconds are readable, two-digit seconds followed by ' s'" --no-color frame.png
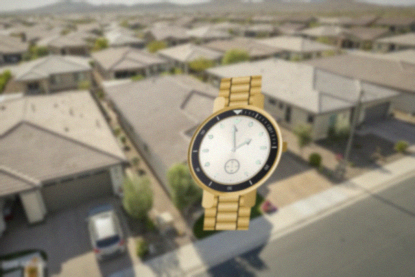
1 h 59 min
